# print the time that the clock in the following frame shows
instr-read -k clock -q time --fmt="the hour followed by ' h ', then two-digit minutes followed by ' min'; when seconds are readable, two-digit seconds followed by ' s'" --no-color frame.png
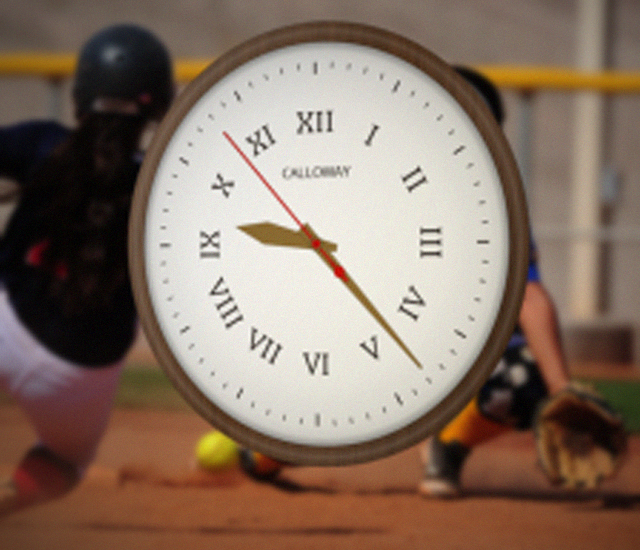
9 h 22 min 53 s
